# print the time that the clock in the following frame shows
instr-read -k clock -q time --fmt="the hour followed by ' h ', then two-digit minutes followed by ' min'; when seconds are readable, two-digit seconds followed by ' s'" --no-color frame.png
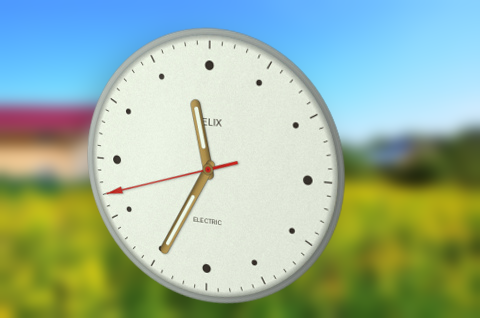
11 h 34 min 42 s
